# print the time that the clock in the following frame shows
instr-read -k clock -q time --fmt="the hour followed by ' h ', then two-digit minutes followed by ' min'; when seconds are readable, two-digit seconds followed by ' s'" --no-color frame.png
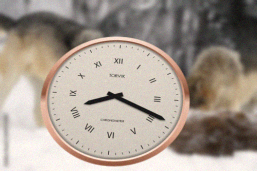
8 h 19 min
